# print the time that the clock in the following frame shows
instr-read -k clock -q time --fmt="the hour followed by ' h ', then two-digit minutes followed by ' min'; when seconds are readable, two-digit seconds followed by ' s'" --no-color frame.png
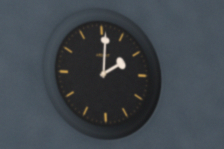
2 h 01 min
